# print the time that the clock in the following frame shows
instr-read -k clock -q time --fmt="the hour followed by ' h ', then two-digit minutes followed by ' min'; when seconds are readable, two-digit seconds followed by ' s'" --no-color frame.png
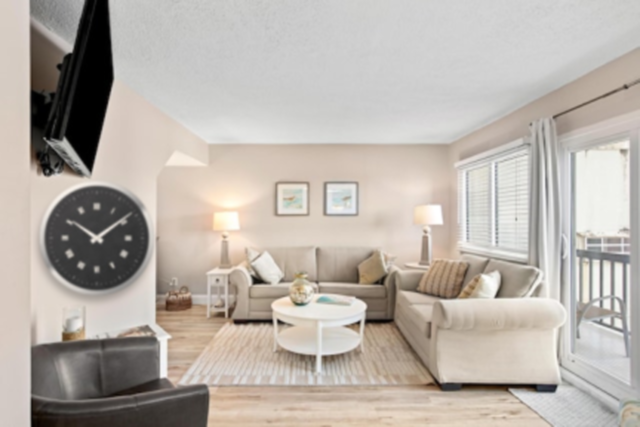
10 h 09 min
